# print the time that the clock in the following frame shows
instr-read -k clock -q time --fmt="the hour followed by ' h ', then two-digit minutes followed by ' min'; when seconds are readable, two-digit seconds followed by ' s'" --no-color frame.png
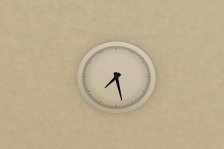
7 h 28 min
